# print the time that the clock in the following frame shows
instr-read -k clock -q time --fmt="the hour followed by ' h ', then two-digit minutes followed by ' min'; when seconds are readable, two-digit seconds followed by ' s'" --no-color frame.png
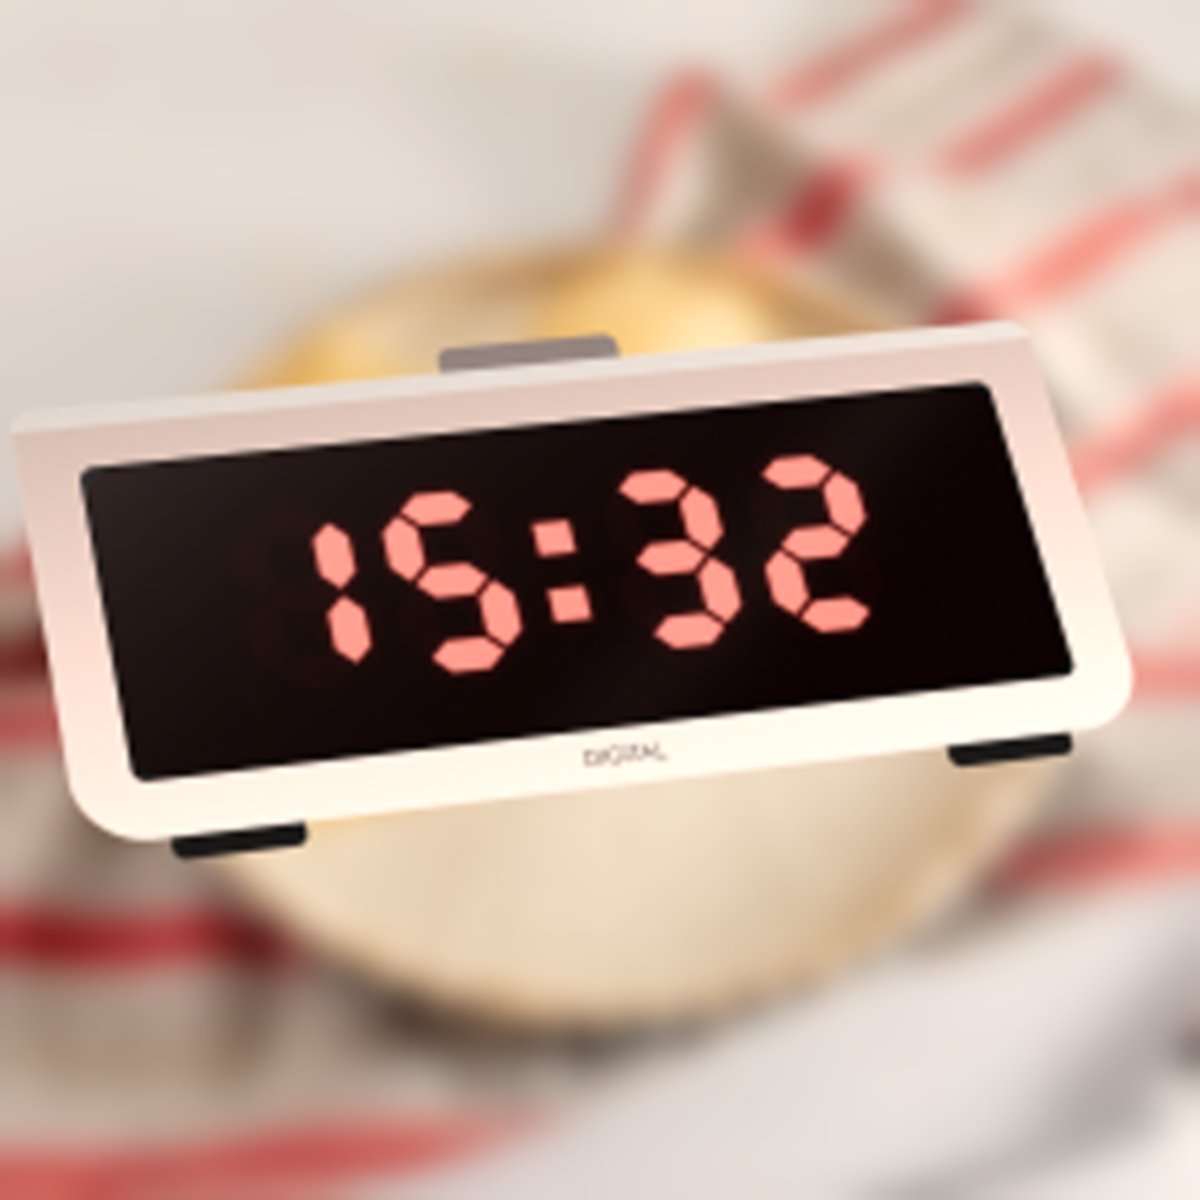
15 h 32 min
